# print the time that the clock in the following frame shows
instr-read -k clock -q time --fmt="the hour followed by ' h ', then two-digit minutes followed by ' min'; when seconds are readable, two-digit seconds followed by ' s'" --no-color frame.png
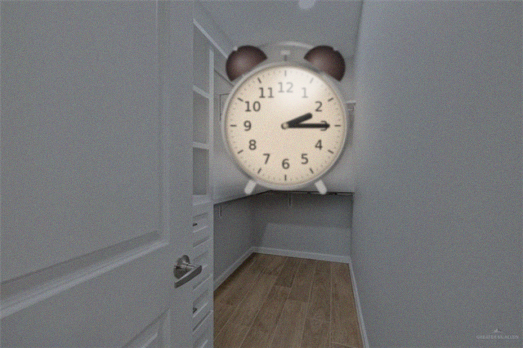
2 h 15 min
